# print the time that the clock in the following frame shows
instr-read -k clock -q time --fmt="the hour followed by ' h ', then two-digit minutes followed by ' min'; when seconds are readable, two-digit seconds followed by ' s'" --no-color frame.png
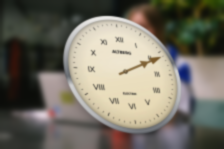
2 h 11 min
